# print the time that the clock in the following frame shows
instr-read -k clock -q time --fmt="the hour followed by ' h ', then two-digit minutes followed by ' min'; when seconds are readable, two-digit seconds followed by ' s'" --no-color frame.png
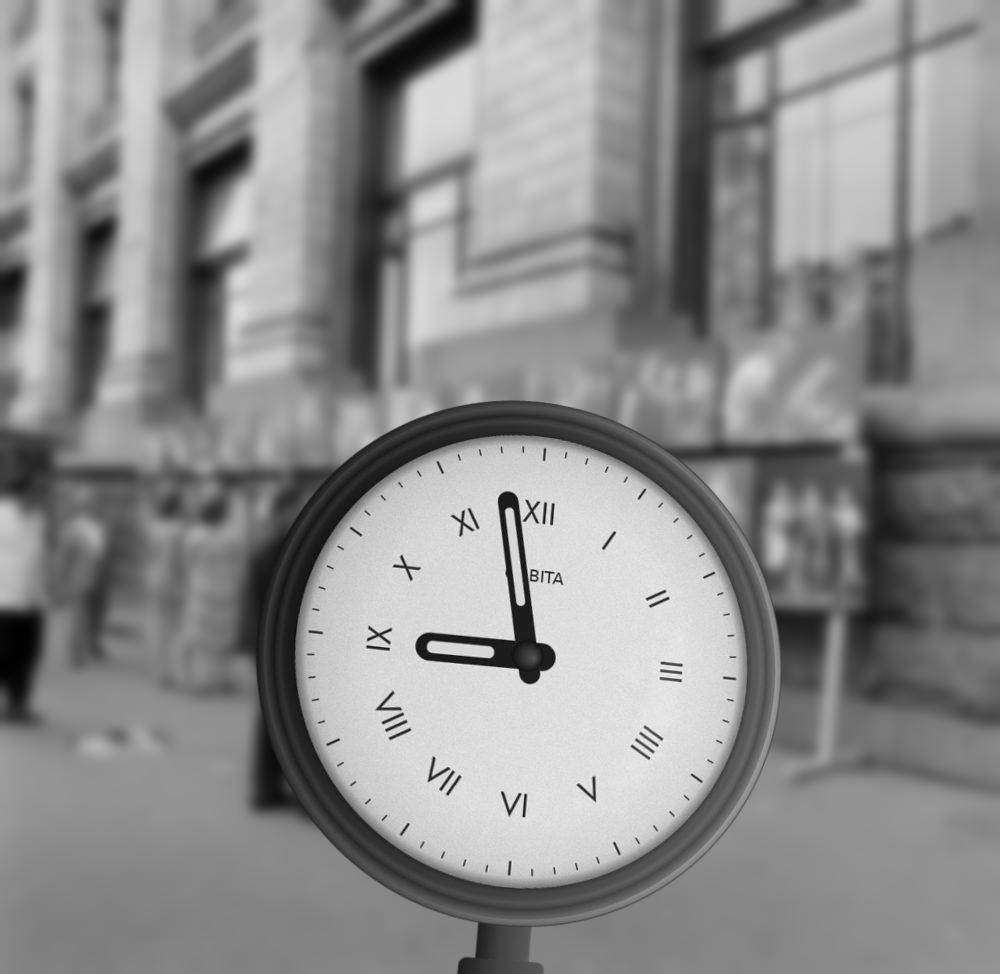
8 h 58 min
